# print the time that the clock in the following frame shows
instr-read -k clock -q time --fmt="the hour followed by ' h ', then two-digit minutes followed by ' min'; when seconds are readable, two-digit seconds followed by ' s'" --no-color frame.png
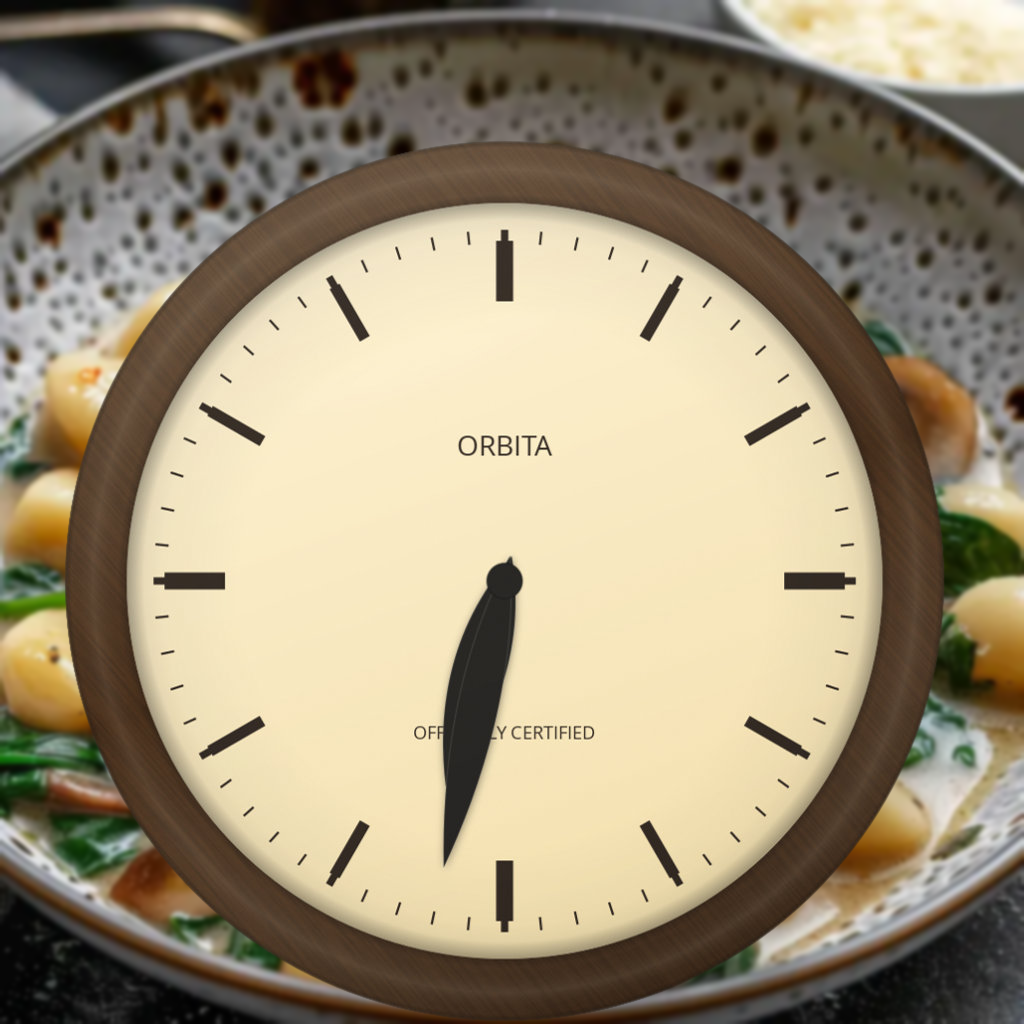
6 h 32 min
